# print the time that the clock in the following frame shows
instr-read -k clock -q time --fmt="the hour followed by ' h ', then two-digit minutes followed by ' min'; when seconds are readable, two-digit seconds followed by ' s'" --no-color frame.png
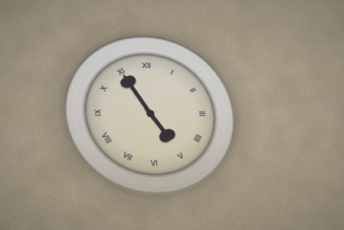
4 h 55 min
